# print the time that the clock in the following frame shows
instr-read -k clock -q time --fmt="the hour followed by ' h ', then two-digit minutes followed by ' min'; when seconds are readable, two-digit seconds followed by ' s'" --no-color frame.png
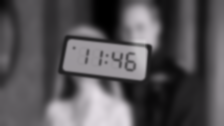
11 h 46 min
